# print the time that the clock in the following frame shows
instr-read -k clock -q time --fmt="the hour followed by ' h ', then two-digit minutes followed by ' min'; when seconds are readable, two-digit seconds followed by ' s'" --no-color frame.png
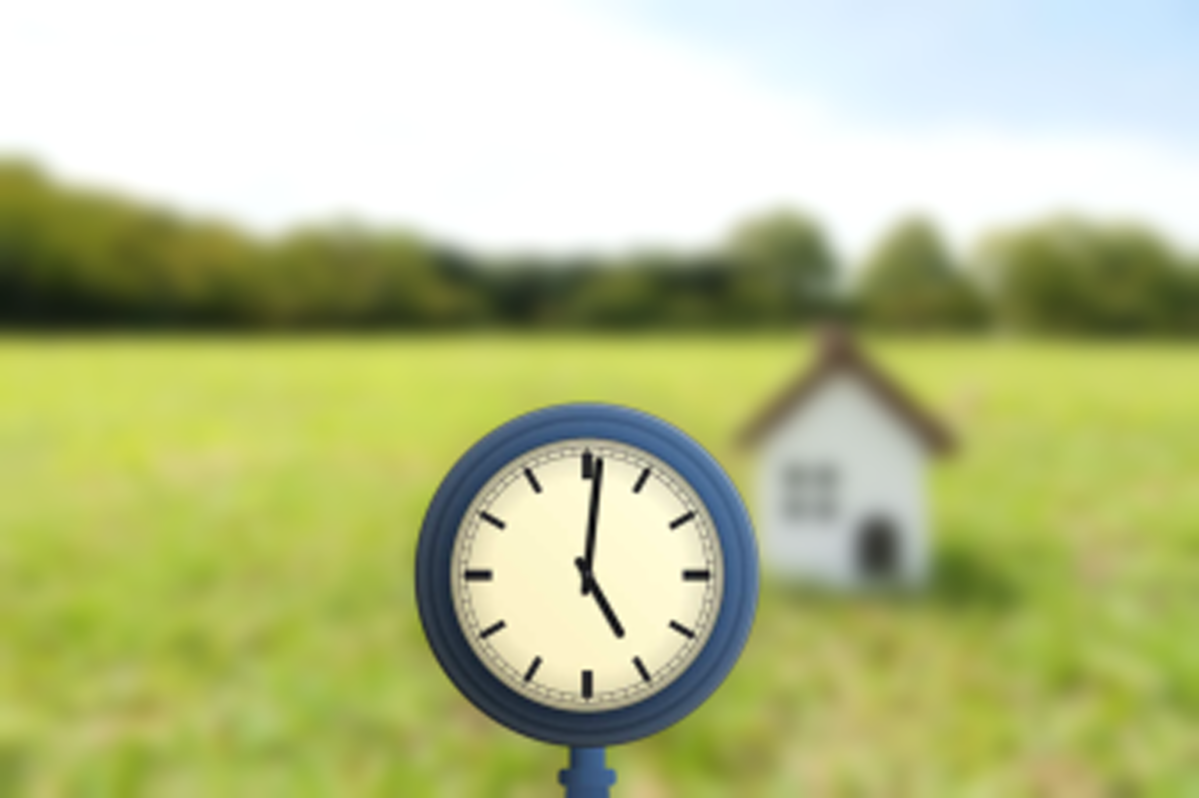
5 h 01 min
